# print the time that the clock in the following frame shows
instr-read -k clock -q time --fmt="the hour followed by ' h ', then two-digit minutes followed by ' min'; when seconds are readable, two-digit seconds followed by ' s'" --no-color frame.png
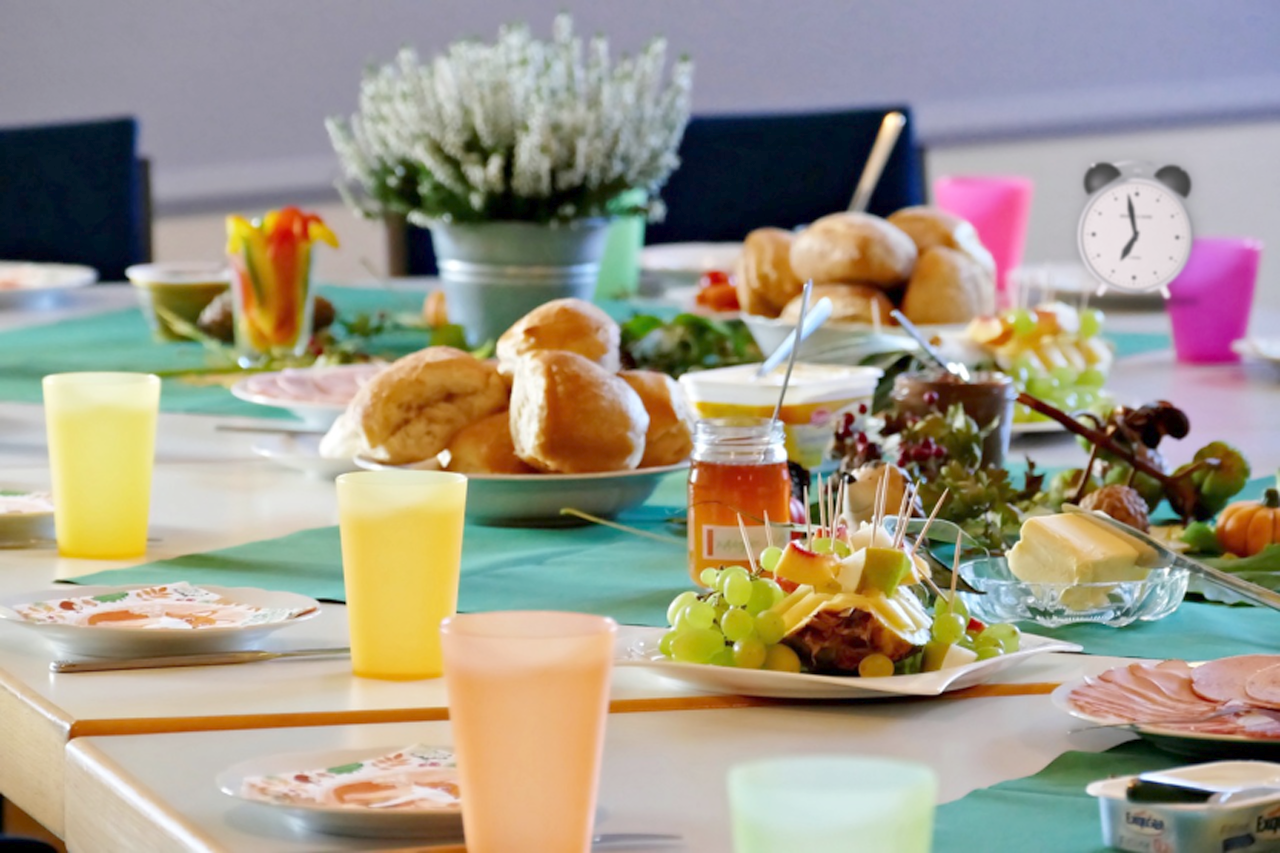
6 h 58 min
